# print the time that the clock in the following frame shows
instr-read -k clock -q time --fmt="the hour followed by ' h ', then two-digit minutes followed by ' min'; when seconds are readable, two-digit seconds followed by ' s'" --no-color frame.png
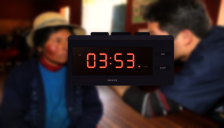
3 h 53 min
